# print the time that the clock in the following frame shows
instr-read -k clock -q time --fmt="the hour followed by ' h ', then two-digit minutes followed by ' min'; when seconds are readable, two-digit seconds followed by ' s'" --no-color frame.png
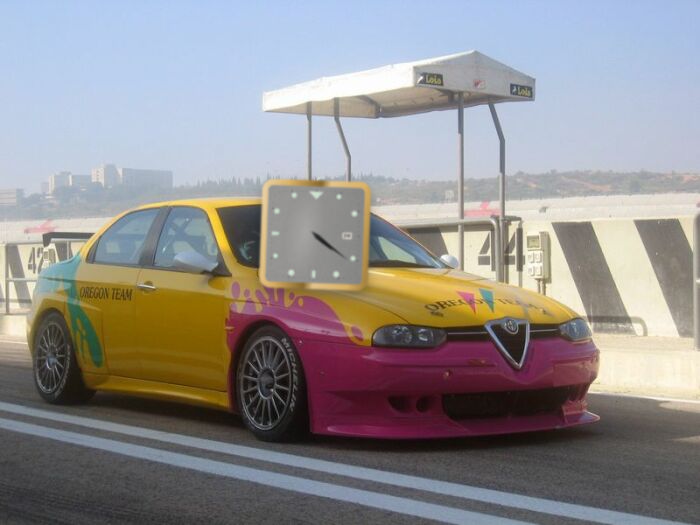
4 h 21 min
